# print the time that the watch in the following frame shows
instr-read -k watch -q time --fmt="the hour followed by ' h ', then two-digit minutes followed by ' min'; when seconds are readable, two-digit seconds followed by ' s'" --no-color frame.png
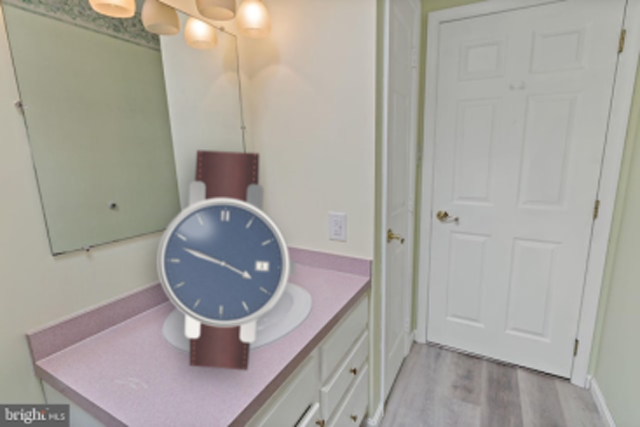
3 h 48 min
